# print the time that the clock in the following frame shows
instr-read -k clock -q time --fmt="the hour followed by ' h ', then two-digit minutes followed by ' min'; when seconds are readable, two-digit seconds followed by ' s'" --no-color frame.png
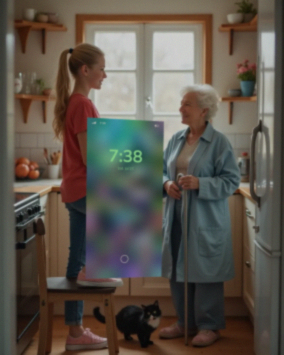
7 h 38 min
